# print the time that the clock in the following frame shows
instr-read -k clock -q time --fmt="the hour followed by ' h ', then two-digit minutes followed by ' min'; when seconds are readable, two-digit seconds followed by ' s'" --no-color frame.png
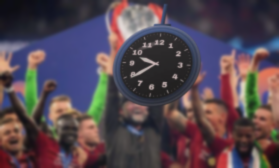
9 h 39 min
